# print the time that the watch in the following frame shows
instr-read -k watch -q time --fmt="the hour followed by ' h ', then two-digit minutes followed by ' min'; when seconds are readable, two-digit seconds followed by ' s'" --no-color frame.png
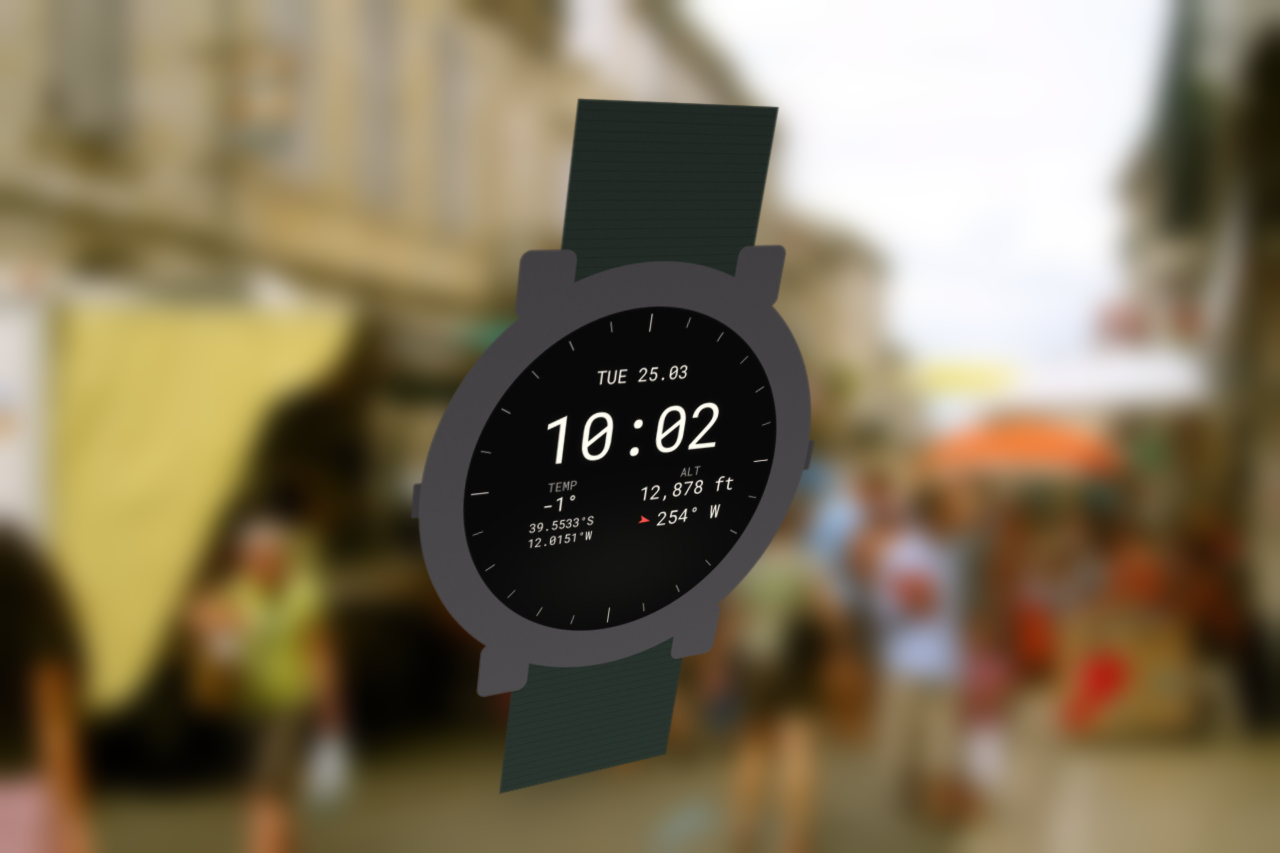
10 h 02 min
